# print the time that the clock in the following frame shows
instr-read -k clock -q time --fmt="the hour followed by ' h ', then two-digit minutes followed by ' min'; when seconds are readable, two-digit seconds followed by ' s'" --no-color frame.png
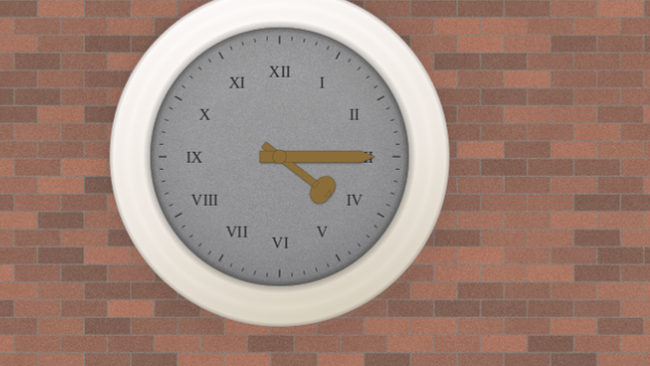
4 h 15 min
